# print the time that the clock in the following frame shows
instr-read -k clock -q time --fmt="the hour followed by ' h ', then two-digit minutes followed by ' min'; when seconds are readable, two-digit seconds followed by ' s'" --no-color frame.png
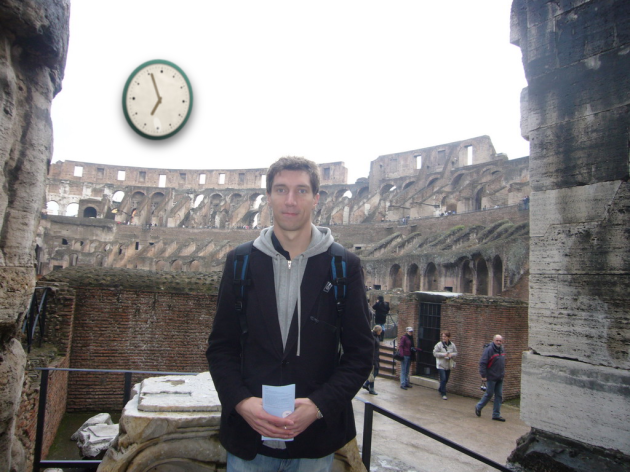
6 h 56 min
